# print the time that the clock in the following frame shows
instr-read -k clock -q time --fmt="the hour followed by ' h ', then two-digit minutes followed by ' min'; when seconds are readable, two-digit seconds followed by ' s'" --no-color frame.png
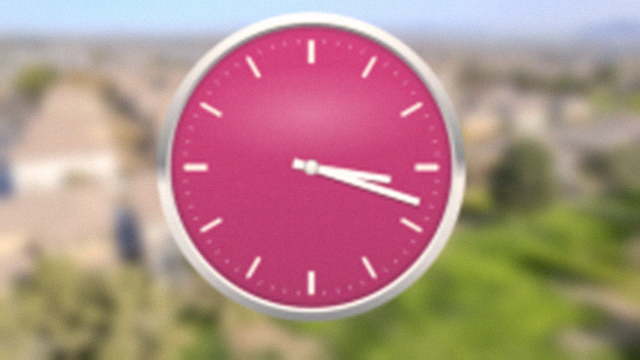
3 h 18 min
